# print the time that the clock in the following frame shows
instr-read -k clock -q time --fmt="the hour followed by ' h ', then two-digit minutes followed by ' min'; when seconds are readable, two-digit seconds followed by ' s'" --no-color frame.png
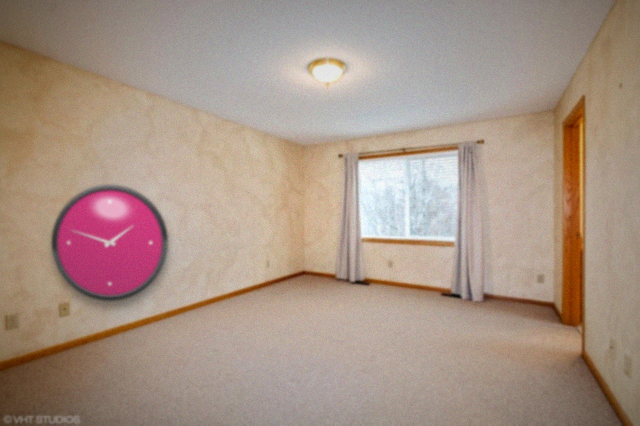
1 h 48 min
